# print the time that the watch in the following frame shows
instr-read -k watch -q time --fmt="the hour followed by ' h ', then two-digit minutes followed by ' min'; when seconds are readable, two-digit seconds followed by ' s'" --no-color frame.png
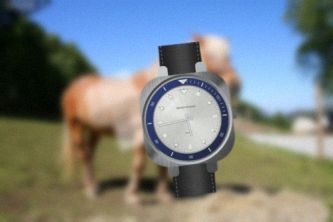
5 h 44 min
